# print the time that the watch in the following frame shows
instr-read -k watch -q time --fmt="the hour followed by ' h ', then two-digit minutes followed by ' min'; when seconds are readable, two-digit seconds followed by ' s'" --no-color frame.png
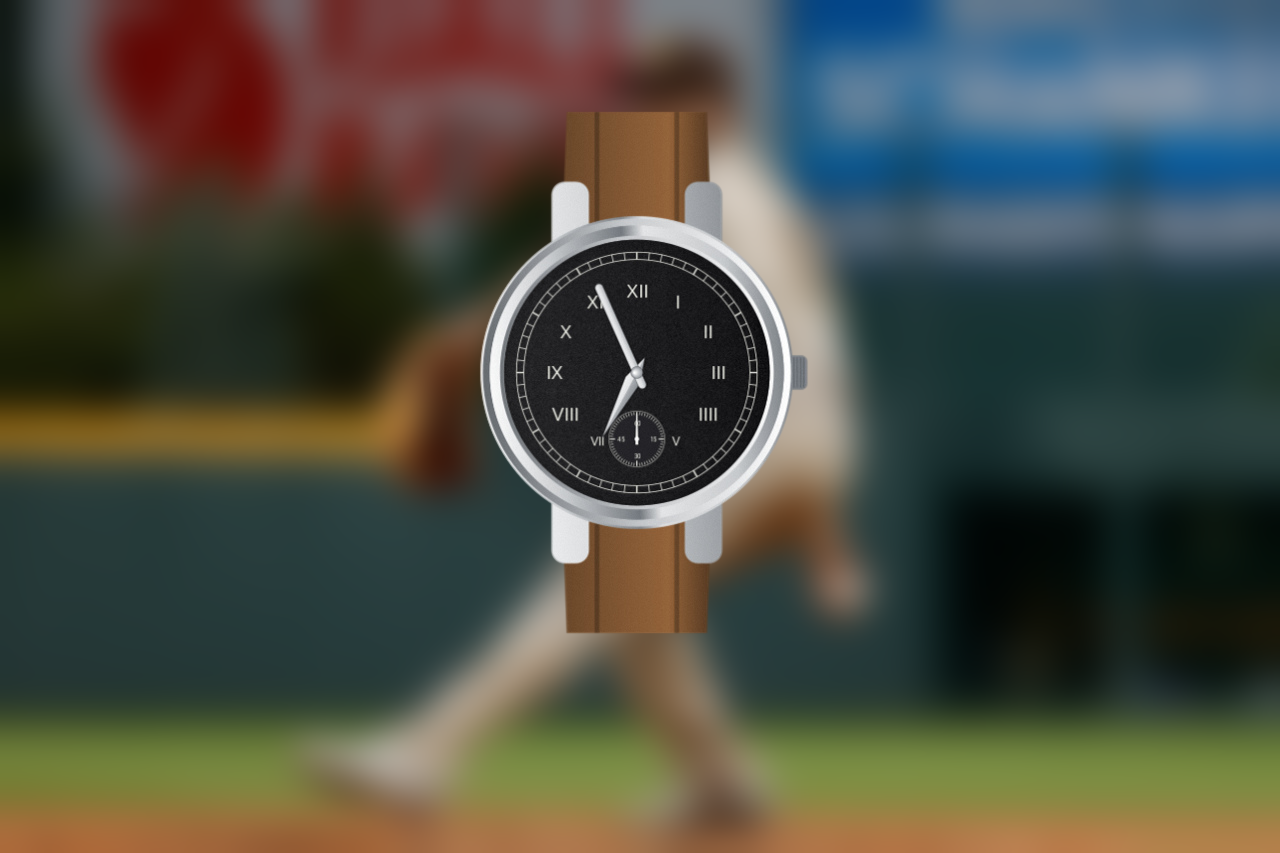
6 h 56 min
